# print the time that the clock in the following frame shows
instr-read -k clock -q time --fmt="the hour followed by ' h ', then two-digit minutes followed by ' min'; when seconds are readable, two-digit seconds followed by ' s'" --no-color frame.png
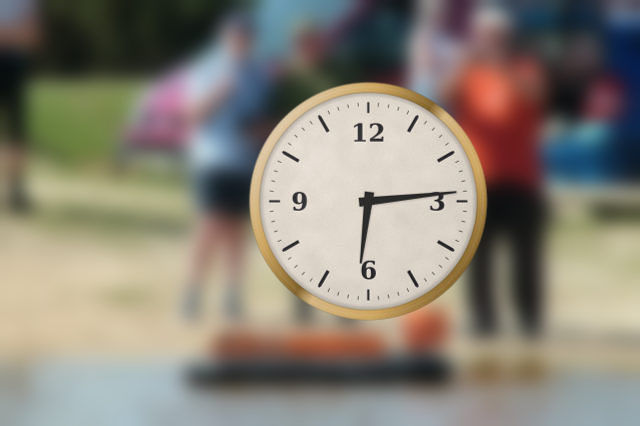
6 h 14 min
